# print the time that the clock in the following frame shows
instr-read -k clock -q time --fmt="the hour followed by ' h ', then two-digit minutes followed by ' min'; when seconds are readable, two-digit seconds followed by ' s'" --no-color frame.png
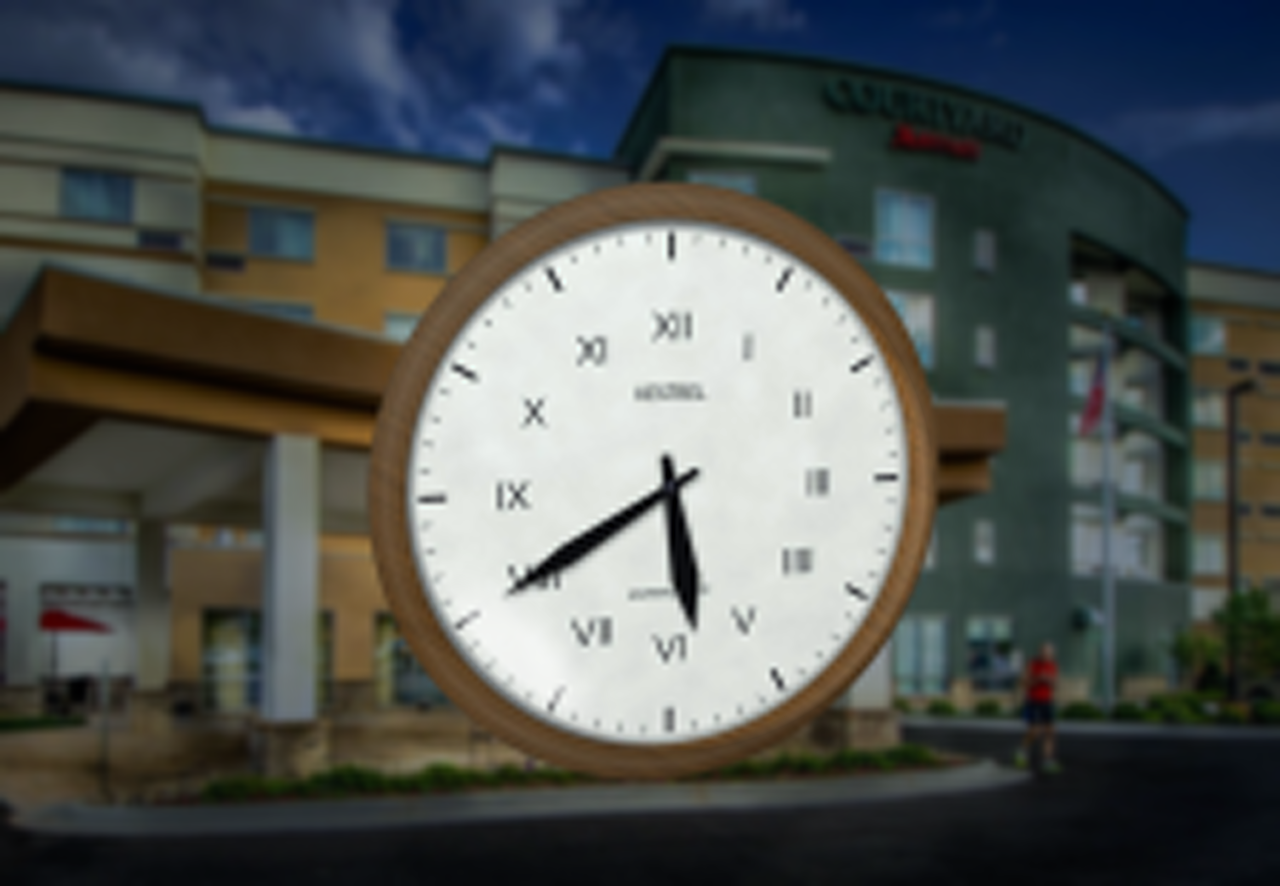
5 h 40 min
